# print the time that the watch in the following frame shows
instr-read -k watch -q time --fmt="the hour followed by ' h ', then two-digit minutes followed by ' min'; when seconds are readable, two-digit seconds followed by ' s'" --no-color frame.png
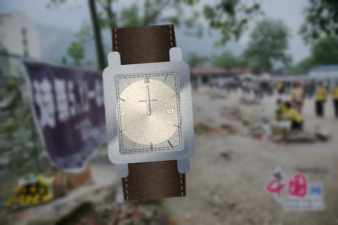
12 h 00 min
